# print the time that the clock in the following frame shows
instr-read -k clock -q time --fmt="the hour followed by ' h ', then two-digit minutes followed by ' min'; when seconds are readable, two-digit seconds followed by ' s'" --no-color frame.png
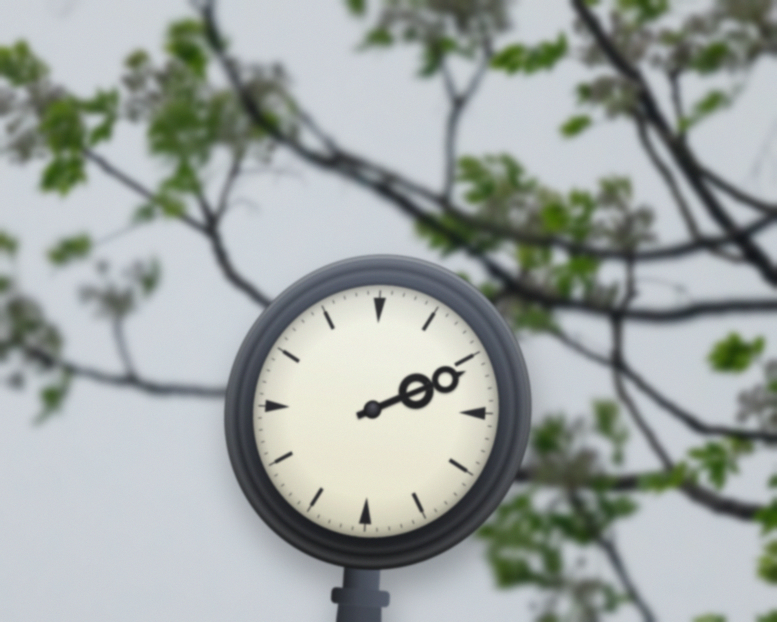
2 h 11 min
